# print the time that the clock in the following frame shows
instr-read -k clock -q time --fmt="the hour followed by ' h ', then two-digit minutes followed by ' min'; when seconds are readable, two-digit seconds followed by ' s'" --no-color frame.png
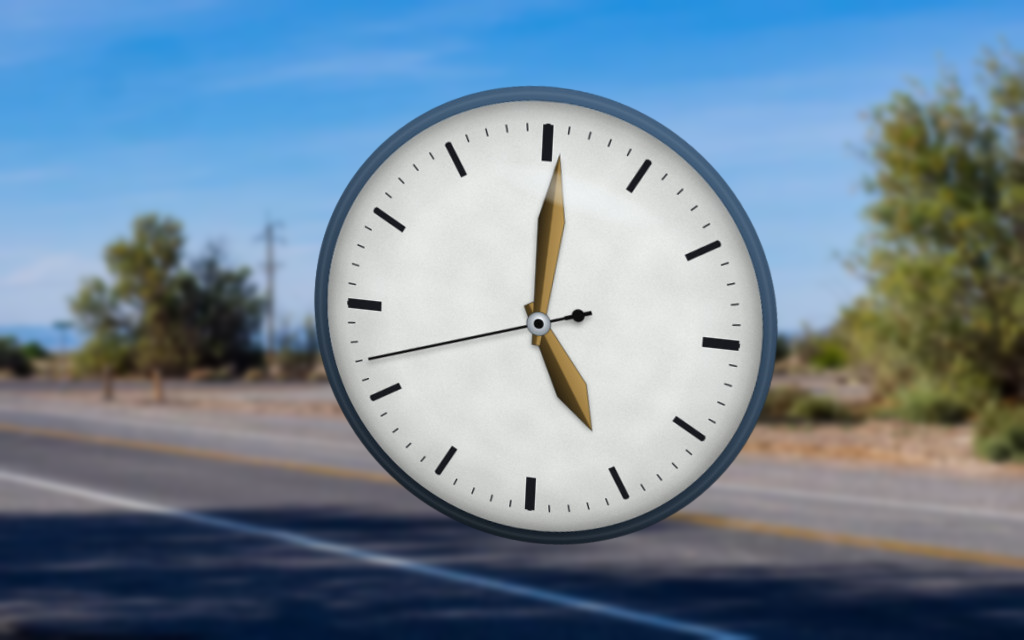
5 h 00 min 42 s
